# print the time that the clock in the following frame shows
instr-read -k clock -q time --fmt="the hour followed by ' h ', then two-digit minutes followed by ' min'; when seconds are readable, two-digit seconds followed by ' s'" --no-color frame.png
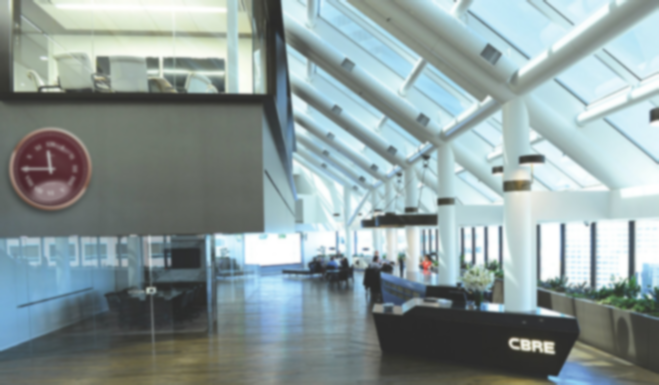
11 h 45 min
